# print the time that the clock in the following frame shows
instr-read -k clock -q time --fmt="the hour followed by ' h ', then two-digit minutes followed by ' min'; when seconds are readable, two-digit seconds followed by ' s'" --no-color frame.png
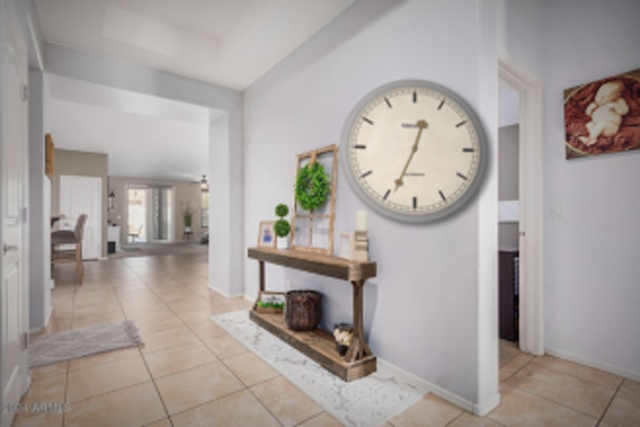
12 h 34 min
